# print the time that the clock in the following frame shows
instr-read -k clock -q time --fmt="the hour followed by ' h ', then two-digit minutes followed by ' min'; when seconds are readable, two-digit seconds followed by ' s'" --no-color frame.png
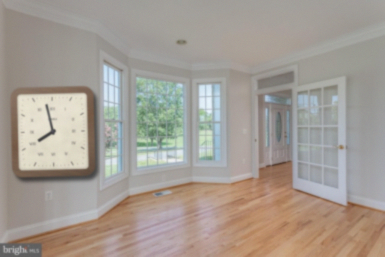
7 h 58 min
